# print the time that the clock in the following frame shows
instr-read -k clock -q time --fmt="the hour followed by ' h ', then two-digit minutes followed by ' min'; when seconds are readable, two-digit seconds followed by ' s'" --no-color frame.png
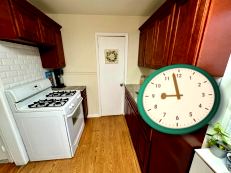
8 h 58 min
